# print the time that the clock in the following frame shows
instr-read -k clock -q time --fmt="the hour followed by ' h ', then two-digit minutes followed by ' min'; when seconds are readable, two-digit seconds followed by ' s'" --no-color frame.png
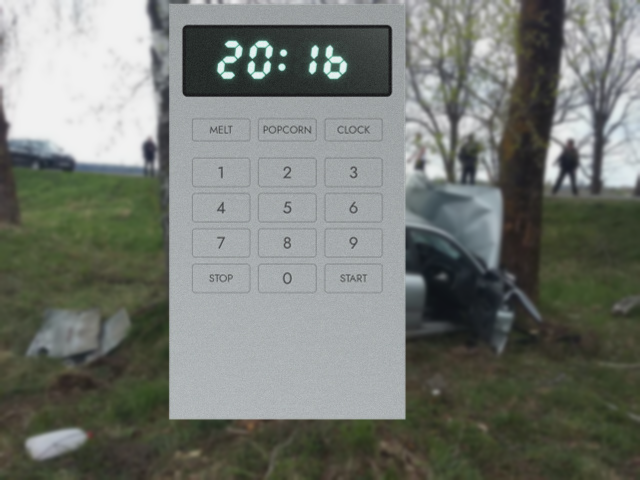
20 h 16 min
